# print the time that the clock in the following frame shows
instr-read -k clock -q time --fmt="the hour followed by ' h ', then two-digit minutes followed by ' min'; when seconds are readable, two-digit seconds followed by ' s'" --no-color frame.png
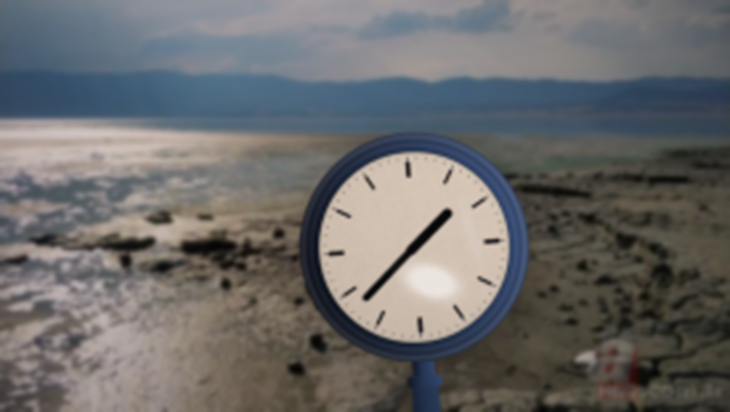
1 h 38 min
